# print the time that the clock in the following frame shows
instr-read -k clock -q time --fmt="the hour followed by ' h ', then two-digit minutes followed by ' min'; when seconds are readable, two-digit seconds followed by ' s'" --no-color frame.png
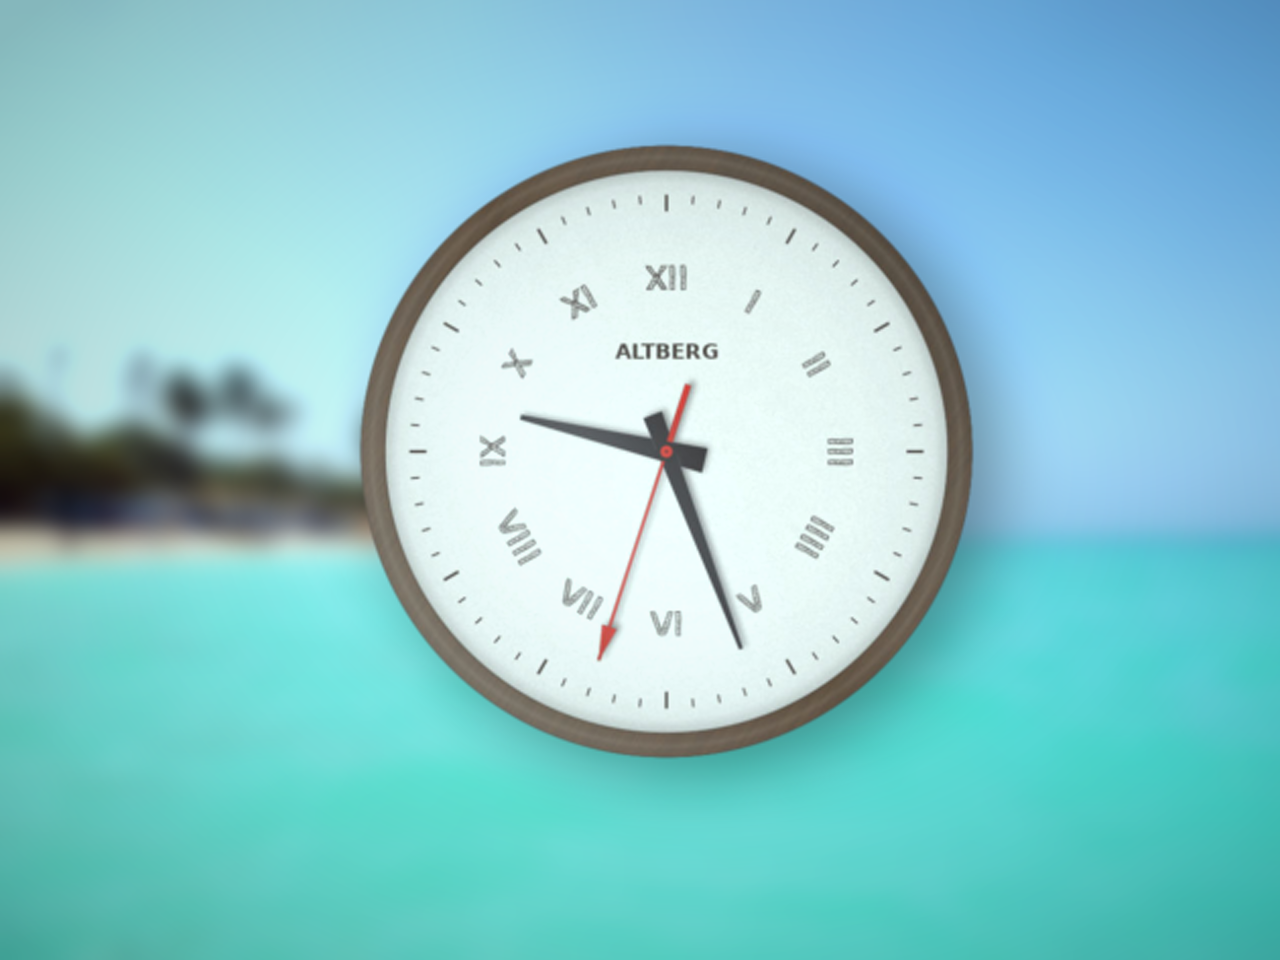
9 h 26 min 33 s
